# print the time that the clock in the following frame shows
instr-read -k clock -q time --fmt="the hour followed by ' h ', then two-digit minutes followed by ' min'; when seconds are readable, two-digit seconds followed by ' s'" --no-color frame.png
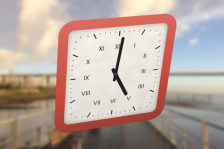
5 h 01 min
